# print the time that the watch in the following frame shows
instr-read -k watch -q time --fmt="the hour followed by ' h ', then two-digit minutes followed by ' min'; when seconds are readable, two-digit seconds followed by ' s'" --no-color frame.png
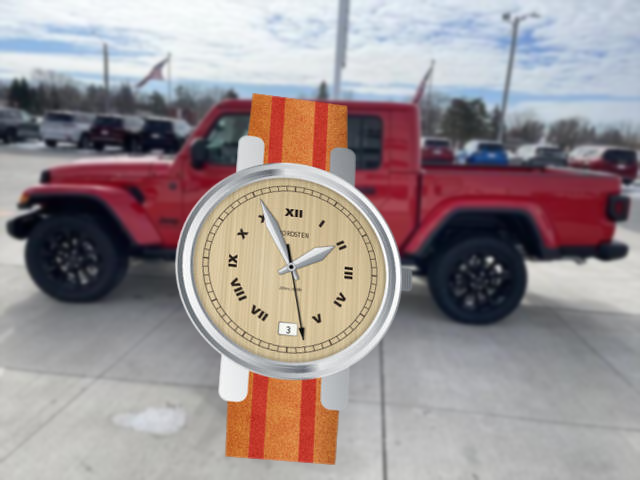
1 h 55 min 28 s
